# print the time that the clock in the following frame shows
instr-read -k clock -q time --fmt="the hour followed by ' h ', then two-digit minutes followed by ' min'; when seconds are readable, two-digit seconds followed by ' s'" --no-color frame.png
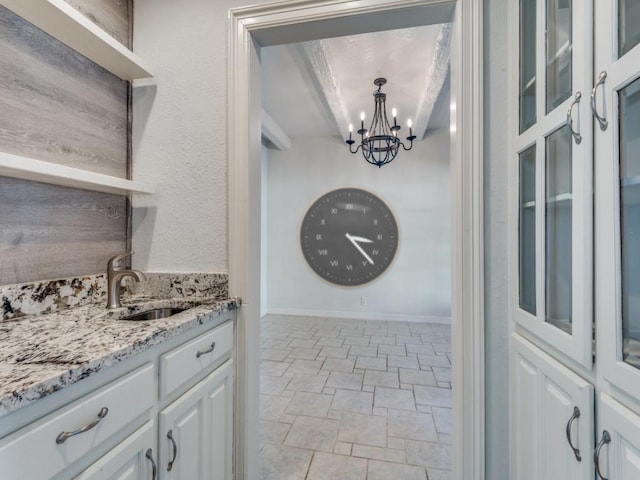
3 h 23 min
